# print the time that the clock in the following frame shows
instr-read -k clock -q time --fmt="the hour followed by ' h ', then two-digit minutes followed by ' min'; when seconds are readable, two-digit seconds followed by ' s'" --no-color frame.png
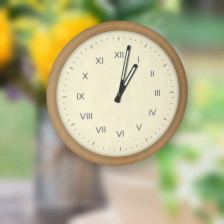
1 h 02 min
